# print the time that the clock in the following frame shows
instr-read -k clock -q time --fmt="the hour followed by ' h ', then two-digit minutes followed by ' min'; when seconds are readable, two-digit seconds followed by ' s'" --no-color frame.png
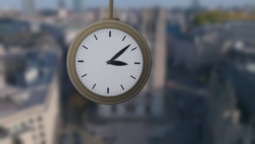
3 h 08 min
